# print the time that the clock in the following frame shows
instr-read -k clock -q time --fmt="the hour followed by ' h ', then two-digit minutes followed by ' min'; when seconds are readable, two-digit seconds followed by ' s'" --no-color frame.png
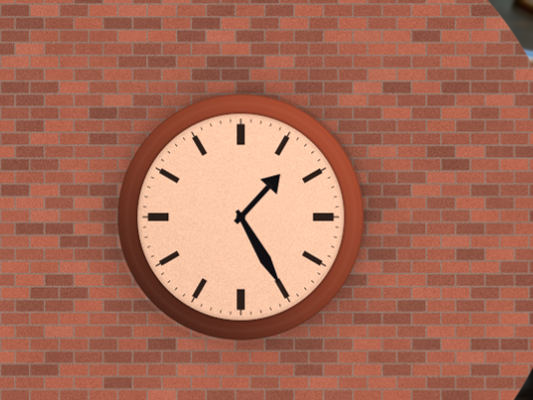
1 h 25 min
